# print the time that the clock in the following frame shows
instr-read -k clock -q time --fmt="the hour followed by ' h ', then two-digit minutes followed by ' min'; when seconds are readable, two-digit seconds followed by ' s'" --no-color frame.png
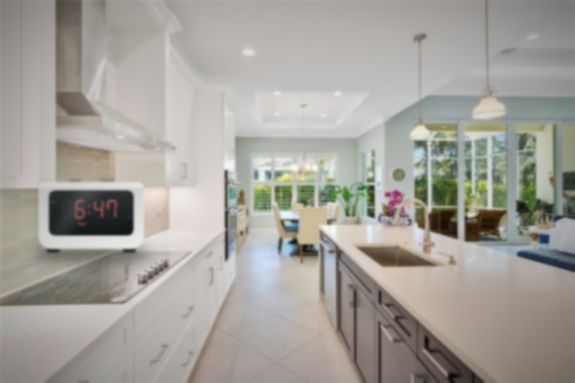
6 h 47 min
